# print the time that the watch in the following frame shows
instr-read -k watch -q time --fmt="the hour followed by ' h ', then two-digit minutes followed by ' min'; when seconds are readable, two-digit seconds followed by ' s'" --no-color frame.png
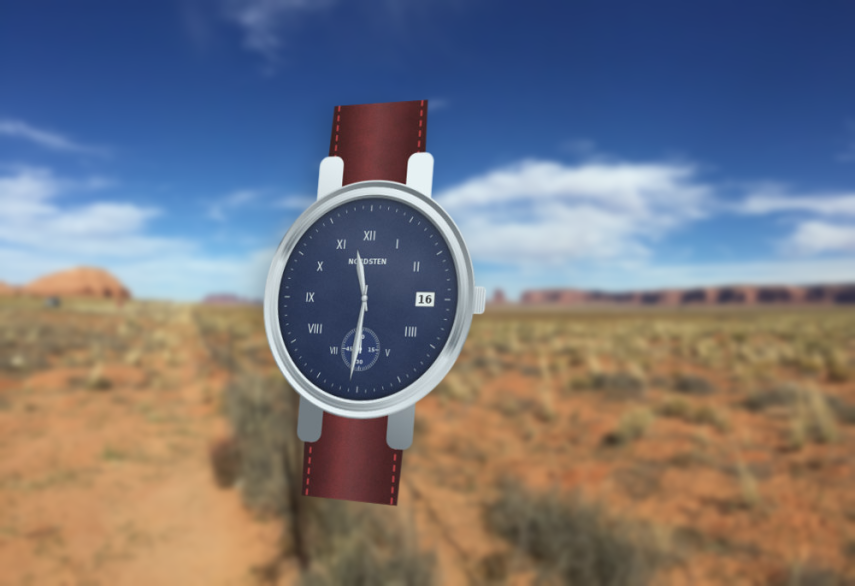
11 h 31 min
